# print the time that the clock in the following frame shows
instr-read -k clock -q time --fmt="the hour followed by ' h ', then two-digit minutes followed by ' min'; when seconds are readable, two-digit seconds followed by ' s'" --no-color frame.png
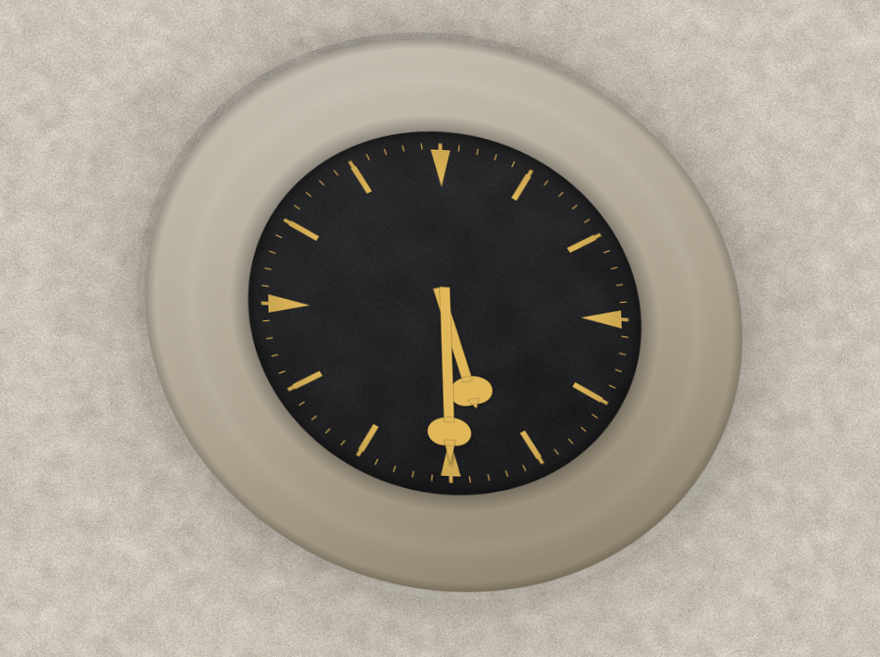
5 h 30 min
